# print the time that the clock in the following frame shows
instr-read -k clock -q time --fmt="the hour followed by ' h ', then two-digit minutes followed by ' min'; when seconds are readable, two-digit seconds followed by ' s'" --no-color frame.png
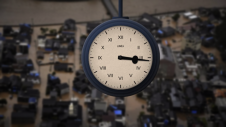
3 h 16 min
